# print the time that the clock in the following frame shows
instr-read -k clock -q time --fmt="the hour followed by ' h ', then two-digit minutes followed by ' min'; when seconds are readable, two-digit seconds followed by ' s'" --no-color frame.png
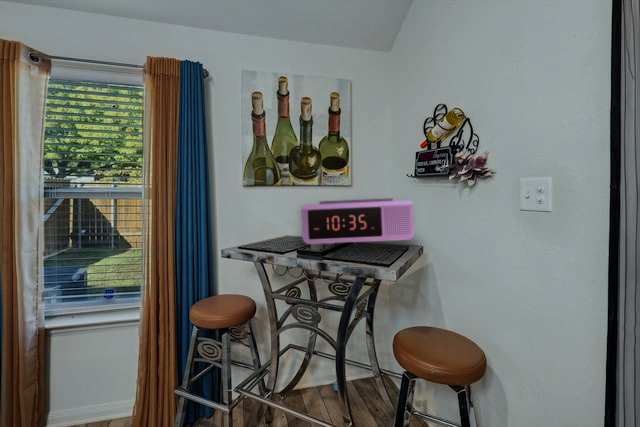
10 h 35 min
